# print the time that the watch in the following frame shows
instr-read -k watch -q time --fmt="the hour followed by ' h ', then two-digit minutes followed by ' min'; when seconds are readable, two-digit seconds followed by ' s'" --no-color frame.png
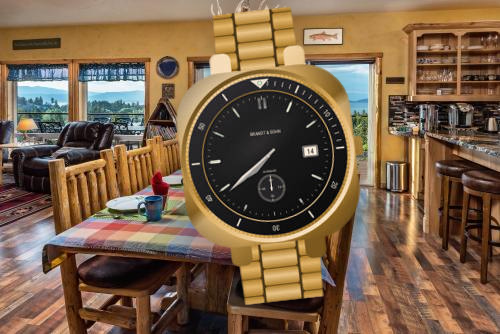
7 h 39 min
